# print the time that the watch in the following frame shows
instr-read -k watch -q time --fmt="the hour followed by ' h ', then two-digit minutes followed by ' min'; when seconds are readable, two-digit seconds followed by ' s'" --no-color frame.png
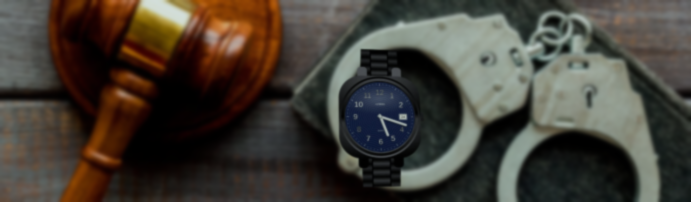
5 h 18 min
